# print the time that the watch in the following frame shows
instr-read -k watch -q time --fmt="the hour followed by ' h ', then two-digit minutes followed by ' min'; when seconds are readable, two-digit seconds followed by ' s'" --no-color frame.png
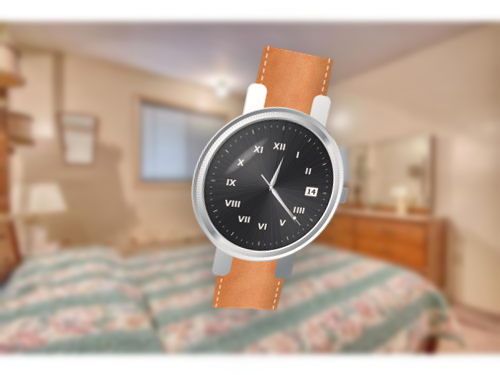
12 h 22 min 22 s
